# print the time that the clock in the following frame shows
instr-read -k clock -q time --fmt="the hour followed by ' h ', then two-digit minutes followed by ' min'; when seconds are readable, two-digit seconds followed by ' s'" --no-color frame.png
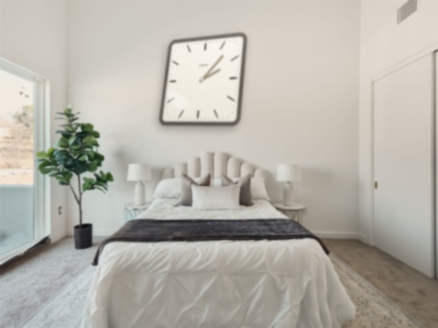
2 h 07 min
